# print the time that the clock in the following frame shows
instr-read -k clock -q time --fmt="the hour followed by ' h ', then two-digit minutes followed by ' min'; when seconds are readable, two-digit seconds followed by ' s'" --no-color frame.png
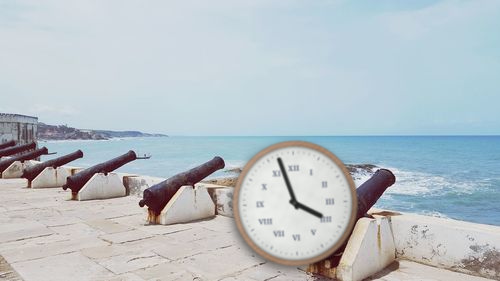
3 h 57 min
